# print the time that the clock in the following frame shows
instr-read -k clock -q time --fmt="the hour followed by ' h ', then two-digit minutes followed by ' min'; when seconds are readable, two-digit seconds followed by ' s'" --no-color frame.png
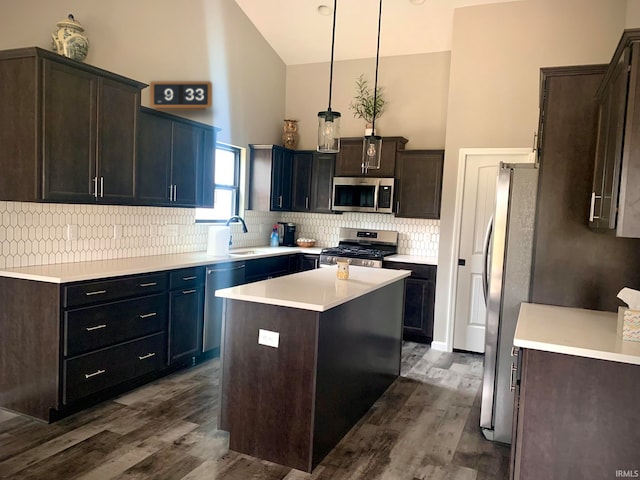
9 h 33 min
